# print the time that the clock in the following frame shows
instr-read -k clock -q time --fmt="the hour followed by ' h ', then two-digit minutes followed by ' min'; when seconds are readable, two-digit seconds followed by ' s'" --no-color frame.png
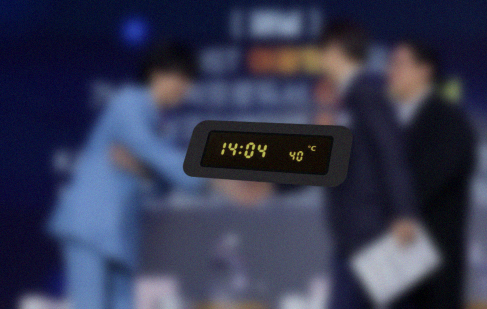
14 h 04 min
